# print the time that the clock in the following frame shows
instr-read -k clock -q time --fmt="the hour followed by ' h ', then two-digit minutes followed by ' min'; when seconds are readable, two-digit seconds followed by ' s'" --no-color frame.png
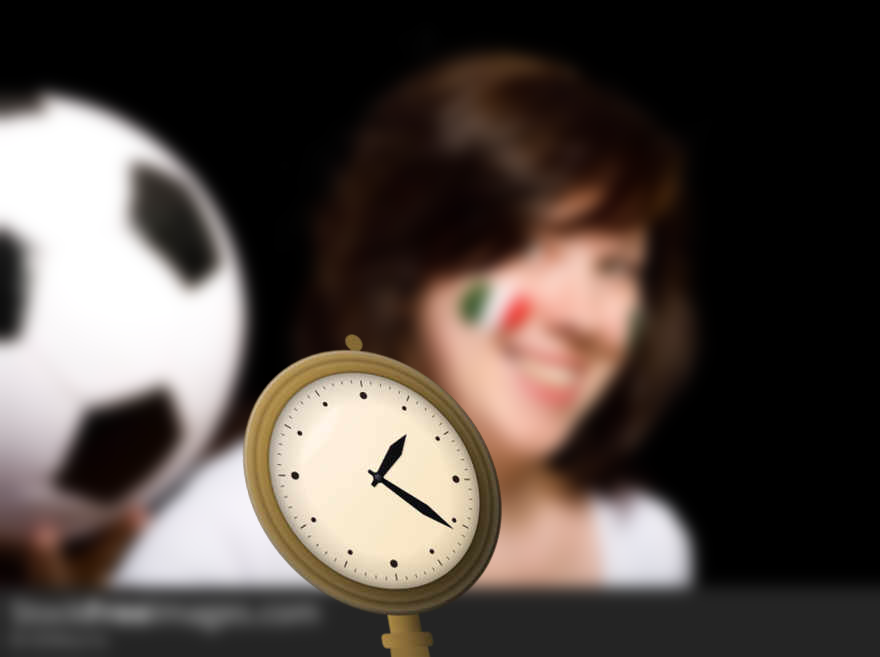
1 h 21 min
